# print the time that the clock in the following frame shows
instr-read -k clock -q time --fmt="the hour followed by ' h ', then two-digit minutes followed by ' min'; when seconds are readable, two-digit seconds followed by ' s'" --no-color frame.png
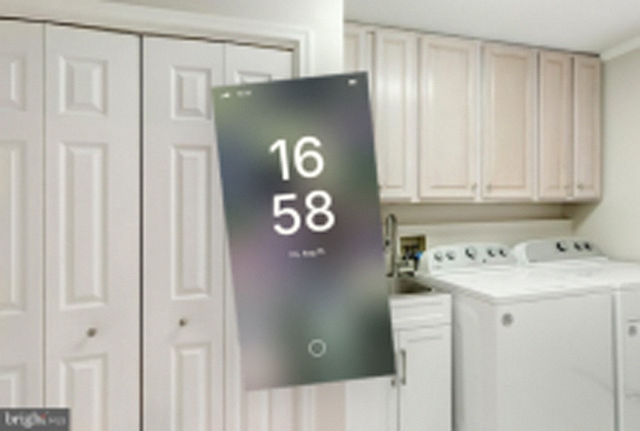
16 h 58 min
